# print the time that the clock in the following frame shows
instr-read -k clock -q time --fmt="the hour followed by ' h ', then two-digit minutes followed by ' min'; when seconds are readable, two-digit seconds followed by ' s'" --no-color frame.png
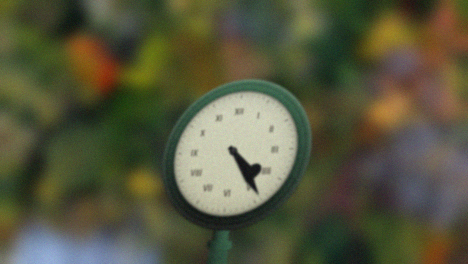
4 h 24 min
